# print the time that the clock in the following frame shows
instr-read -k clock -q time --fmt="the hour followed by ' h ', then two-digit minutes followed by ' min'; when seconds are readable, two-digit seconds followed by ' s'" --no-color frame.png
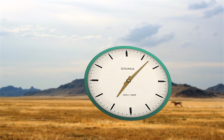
7 h 07 min
